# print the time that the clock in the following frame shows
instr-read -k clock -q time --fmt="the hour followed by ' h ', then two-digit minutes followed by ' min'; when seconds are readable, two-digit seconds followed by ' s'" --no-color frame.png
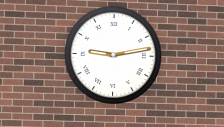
9 h 13 min
